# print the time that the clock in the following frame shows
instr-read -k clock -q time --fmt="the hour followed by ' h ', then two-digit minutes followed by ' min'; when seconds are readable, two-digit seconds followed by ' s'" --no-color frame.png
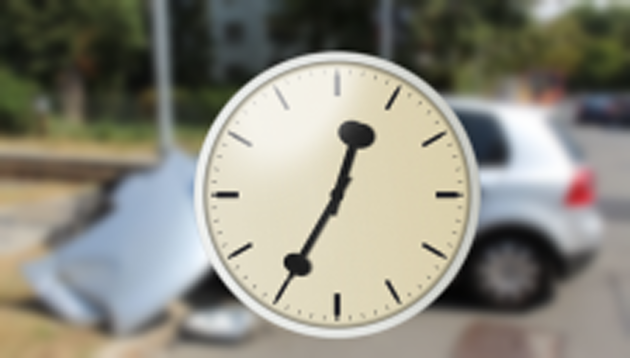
12 h 35 min
